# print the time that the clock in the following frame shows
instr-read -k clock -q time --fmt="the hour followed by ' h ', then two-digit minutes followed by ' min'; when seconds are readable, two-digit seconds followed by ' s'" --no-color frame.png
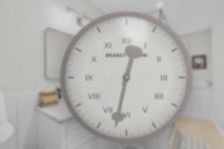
12 h 32 min
